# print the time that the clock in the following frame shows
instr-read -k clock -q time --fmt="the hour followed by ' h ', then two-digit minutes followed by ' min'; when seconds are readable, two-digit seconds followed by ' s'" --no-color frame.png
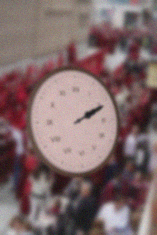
2 h 11 min
